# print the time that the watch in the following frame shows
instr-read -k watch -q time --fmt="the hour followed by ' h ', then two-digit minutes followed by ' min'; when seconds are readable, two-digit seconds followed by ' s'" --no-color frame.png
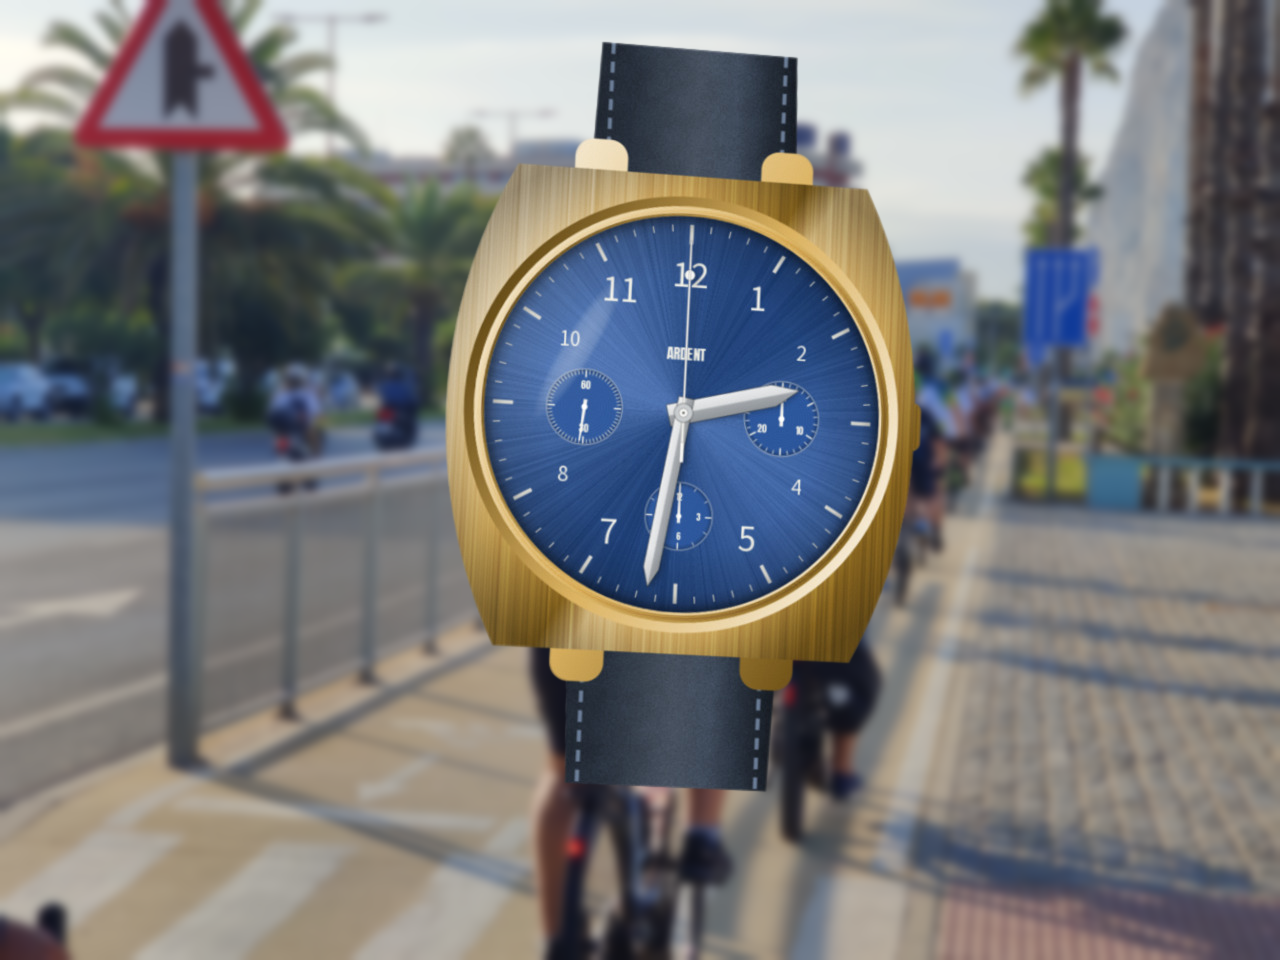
2 h 31 min 31 s
